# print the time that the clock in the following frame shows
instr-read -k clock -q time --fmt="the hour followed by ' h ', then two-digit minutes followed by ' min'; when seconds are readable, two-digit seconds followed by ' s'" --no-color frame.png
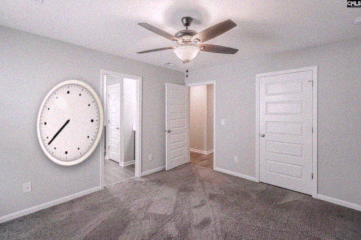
7 h 38 min
